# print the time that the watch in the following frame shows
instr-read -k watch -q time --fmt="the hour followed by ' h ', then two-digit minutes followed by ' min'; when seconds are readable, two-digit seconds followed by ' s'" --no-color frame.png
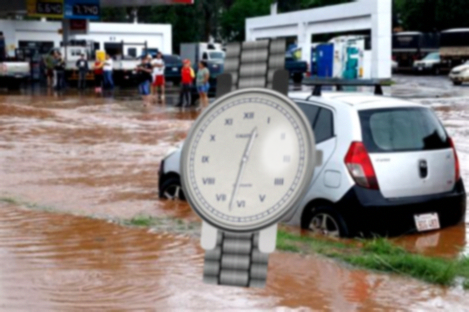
12 h 32 min
